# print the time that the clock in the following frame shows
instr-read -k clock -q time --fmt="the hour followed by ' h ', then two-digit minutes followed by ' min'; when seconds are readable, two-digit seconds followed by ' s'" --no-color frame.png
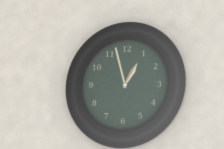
12 h 57 min
